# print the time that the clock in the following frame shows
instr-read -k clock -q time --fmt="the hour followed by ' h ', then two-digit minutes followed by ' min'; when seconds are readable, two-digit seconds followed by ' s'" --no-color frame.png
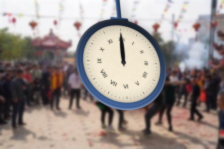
12 h 00 min
